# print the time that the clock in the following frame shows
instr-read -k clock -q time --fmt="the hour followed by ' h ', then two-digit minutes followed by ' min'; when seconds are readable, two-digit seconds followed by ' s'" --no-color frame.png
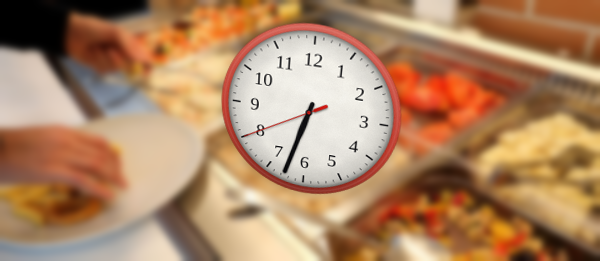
6 h 32 min 40 s
